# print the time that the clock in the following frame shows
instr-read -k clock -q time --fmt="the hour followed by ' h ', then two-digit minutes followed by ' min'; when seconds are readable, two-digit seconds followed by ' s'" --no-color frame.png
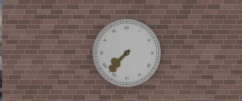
7 h 37 min
